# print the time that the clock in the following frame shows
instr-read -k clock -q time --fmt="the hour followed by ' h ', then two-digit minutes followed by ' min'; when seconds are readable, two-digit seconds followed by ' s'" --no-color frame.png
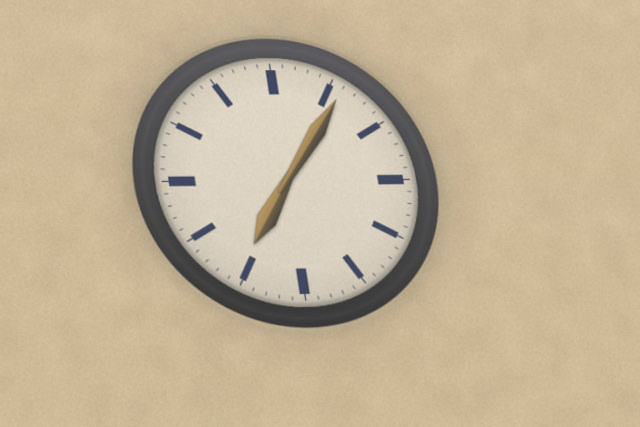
7 h 06 min
